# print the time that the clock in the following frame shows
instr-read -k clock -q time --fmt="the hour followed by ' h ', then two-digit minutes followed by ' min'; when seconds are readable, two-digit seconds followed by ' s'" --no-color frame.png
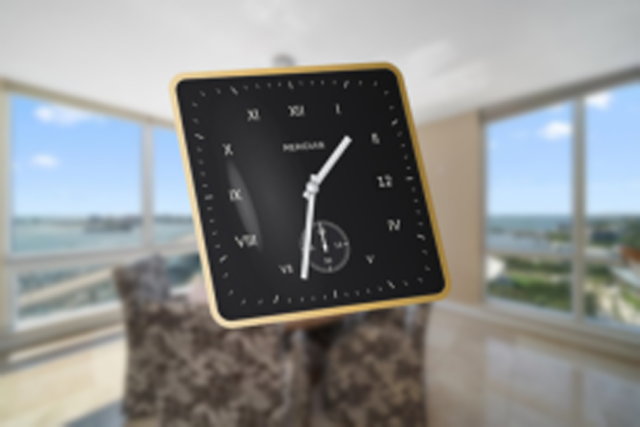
1 h 33 min
